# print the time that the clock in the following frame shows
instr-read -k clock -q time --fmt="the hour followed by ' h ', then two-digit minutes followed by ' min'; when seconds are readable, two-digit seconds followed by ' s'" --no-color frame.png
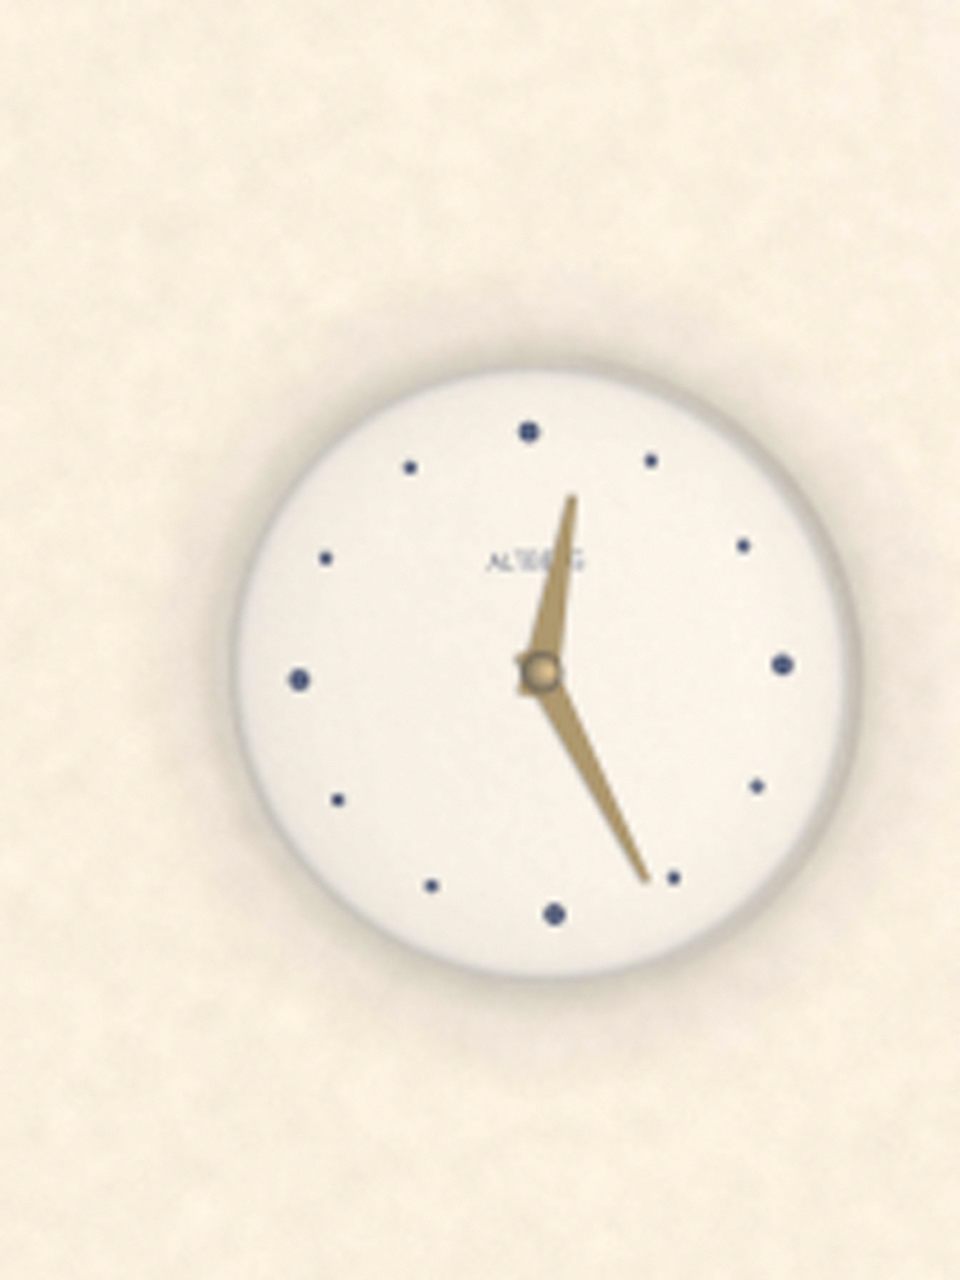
12 h 26 min
